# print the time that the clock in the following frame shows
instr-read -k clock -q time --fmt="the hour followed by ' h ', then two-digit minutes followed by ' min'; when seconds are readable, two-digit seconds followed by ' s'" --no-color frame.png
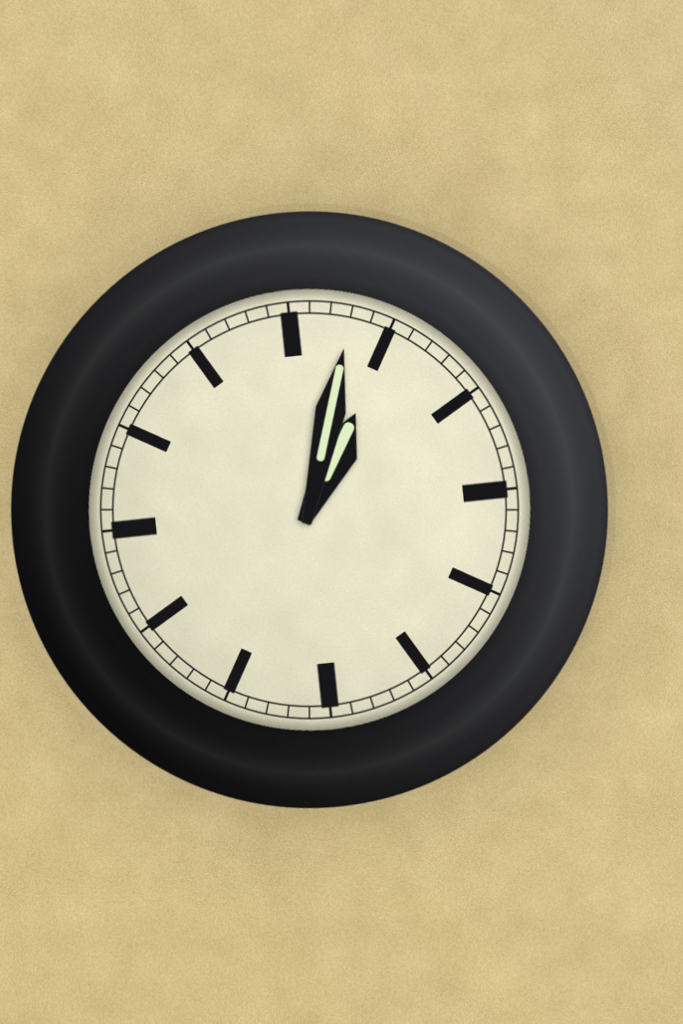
1 h 03 min
